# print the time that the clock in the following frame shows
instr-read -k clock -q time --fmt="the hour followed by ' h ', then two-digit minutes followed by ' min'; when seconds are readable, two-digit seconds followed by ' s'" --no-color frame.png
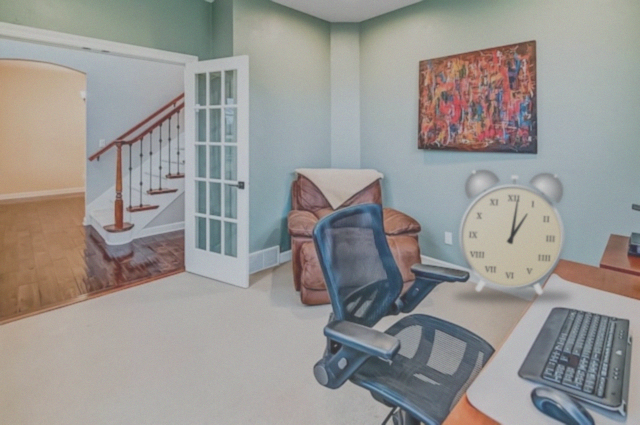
1 h 01 min
